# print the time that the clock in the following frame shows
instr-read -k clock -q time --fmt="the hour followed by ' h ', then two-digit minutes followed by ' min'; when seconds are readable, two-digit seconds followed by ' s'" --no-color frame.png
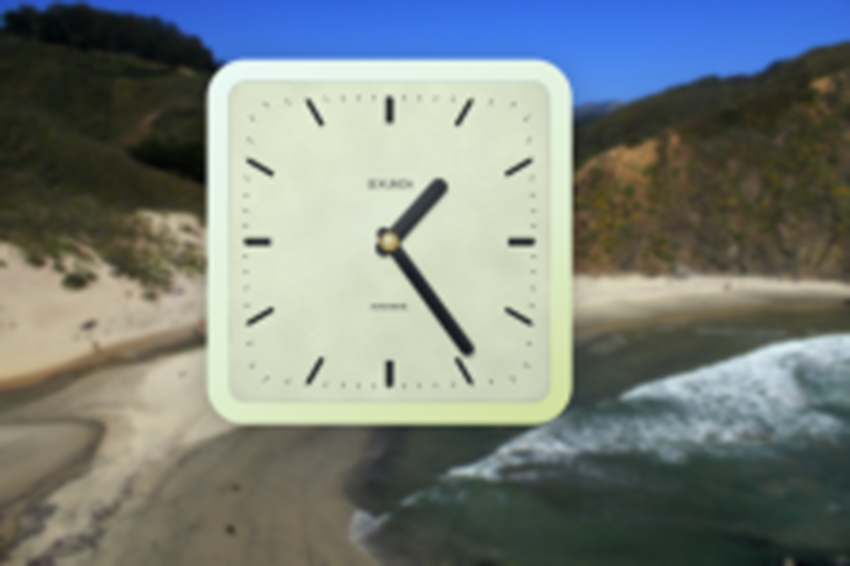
1 h 24 min
